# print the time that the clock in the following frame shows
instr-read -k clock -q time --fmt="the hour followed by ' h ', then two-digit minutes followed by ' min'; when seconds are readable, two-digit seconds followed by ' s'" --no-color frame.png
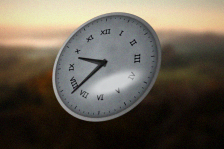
9 h 38 min
